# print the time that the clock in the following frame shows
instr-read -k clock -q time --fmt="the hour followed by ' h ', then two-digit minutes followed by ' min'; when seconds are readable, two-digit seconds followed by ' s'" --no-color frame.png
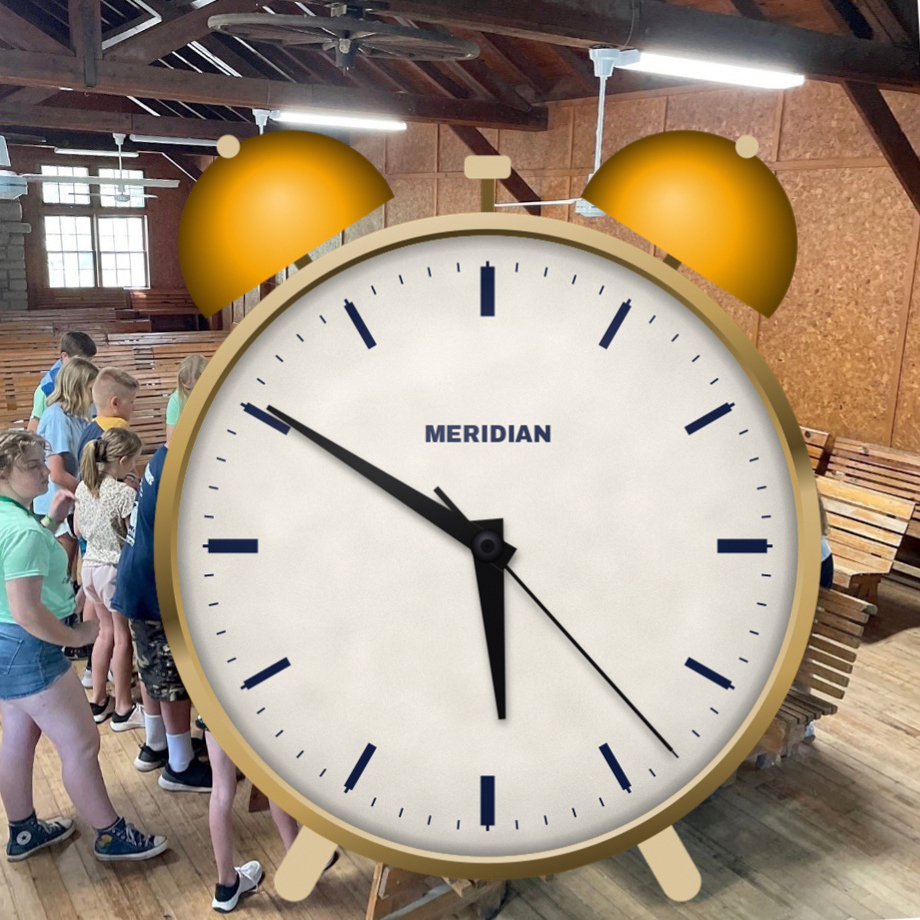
5 h 50 min 23 s
